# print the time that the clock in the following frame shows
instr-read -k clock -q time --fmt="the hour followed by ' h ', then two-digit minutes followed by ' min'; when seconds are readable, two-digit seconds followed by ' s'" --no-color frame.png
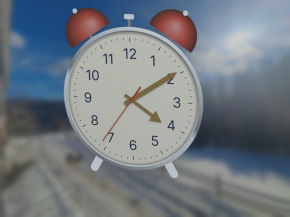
4 h 09 min 36 s
